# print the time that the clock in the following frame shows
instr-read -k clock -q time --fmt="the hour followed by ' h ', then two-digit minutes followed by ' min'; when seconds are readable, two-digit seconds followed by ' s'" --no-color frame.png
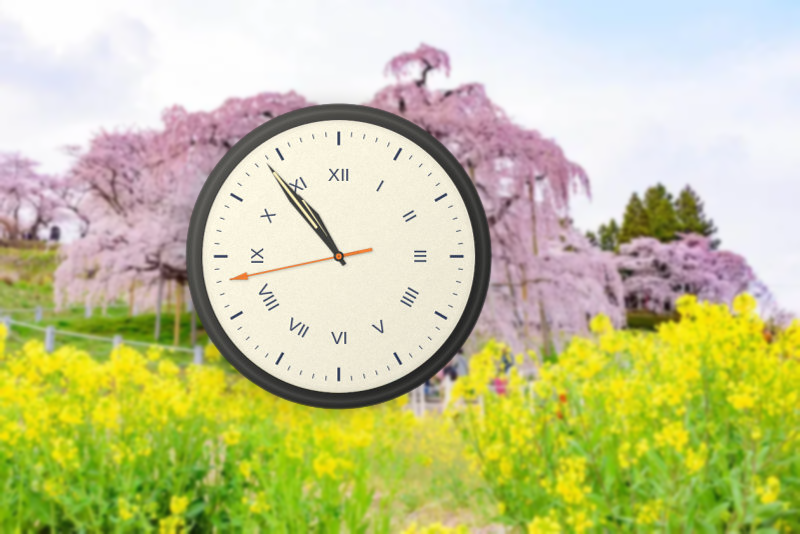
10 h 53 min 43 s
